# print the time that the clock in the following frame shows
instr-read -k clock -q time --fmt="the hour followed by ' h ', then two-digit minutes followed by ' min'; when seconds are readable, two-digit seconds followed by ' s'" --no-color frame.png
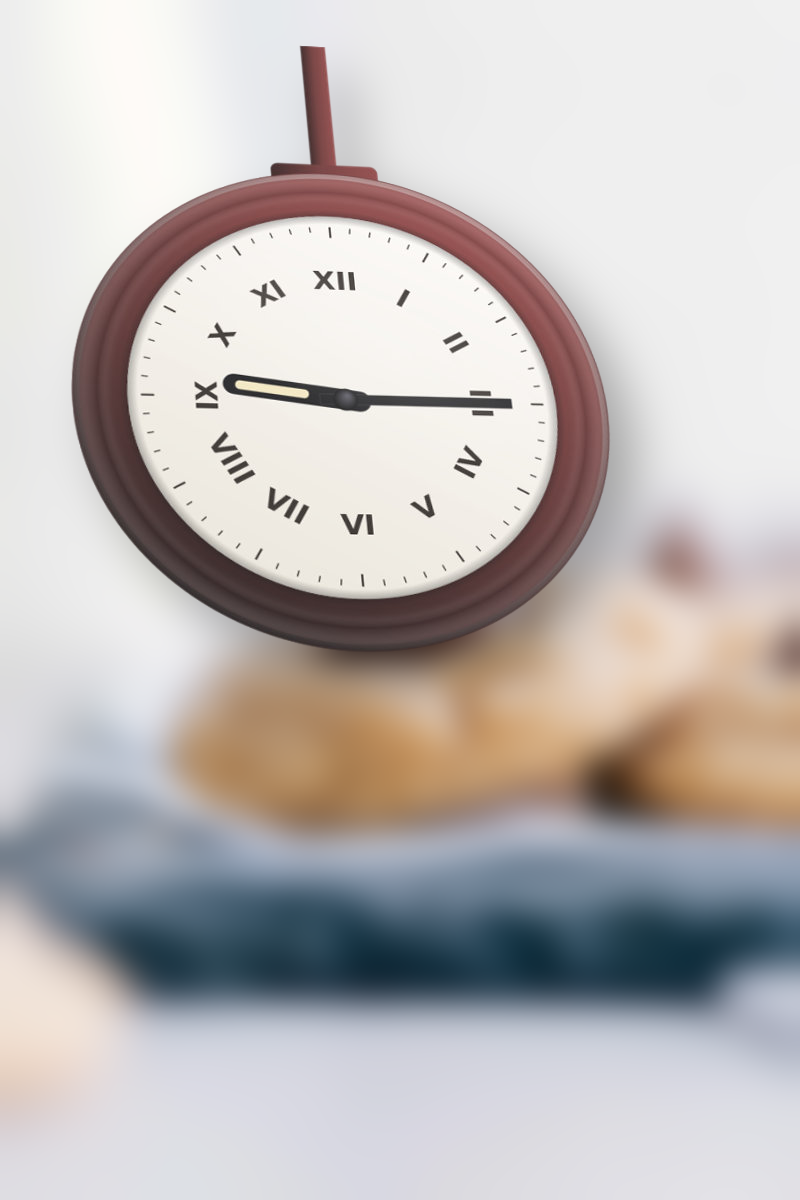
9 h 15 min
